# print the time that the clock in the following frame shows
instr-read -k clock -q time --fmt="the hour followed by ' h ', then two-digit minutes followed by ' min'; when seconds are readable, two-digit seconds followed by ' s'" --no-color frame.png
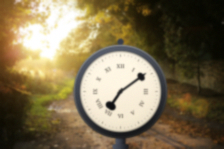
7 h 09 min
